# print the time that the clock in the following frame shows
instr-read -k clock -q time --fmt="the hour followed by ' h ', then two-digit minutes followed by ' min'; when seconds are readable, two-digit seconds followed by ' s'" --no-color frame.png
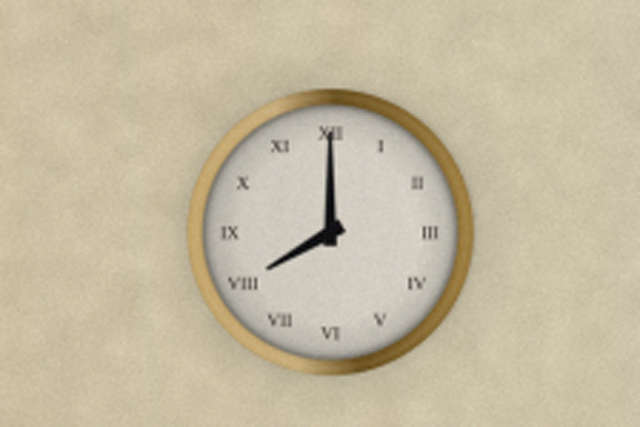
8 h 00 min
